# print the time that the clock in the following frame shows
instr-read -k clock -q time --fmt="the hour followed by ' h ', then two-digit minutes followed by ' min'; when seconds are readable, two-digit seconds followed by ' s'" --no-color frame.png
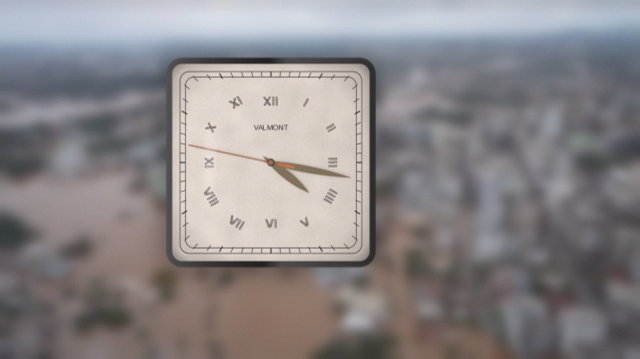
4 h 16 min 47 s
